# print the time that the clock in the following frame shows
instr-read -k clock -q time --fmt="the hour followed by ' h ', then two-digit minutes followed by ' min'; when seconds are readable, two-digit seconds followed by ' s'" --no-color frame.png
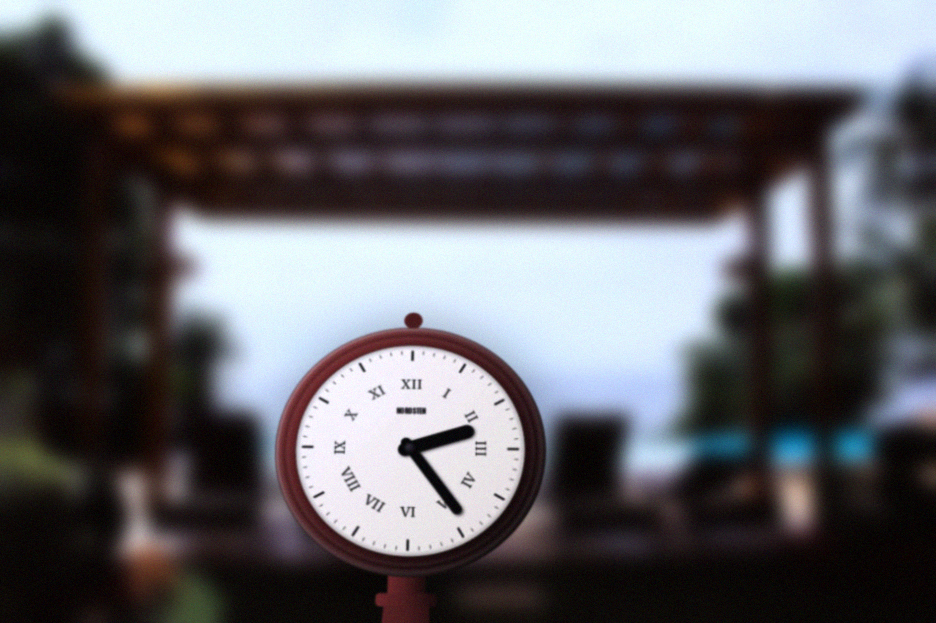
2 h 24 min
